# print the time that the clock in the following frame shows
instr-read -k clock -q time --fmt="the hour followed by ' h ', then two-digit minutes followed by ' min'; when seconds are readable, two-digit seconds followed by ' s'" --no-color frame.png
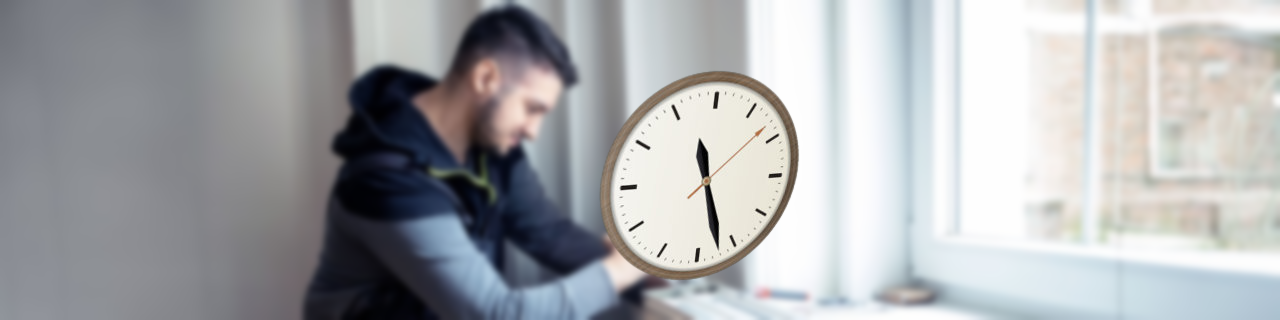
11 h 27 min 08 s
